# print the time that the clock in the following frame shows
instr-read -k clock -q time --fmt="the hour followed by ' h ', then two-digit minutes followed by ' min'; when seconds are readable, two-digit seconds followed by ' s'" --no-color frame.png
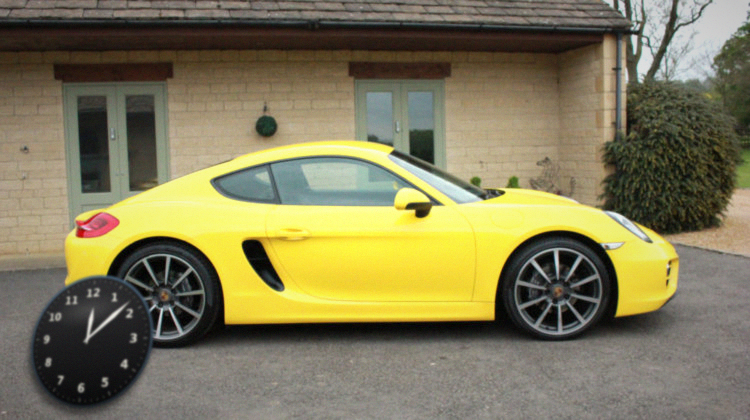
12 h 08 min
